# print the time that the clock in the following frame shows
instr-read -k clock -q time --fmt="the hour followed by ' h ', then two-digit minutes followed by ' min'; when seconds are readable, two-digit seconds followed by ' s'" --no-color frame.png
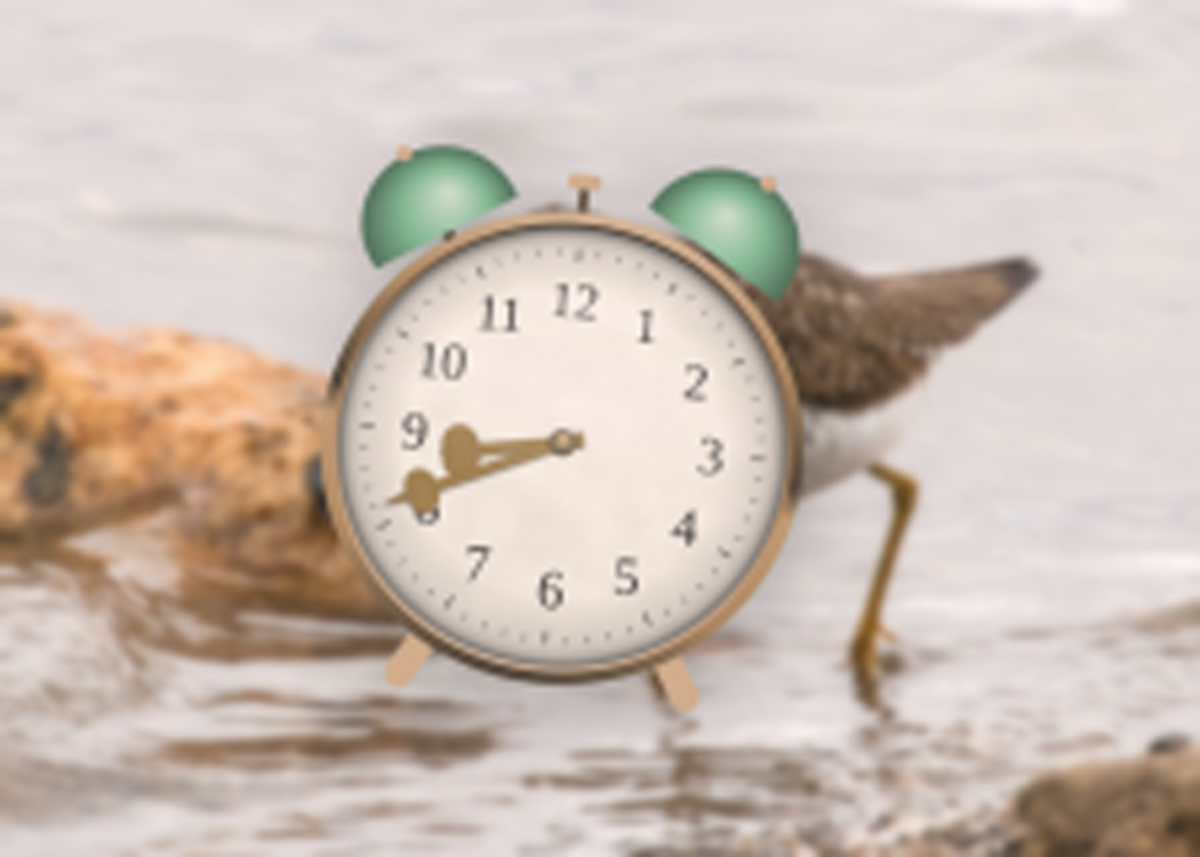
8 h 41 min
